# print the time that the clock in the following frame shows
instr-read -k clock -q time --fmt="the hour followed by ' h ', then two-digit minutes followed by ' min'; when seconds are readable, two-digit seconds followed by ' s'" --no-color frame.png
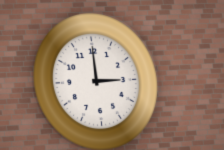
3 h 00 min
